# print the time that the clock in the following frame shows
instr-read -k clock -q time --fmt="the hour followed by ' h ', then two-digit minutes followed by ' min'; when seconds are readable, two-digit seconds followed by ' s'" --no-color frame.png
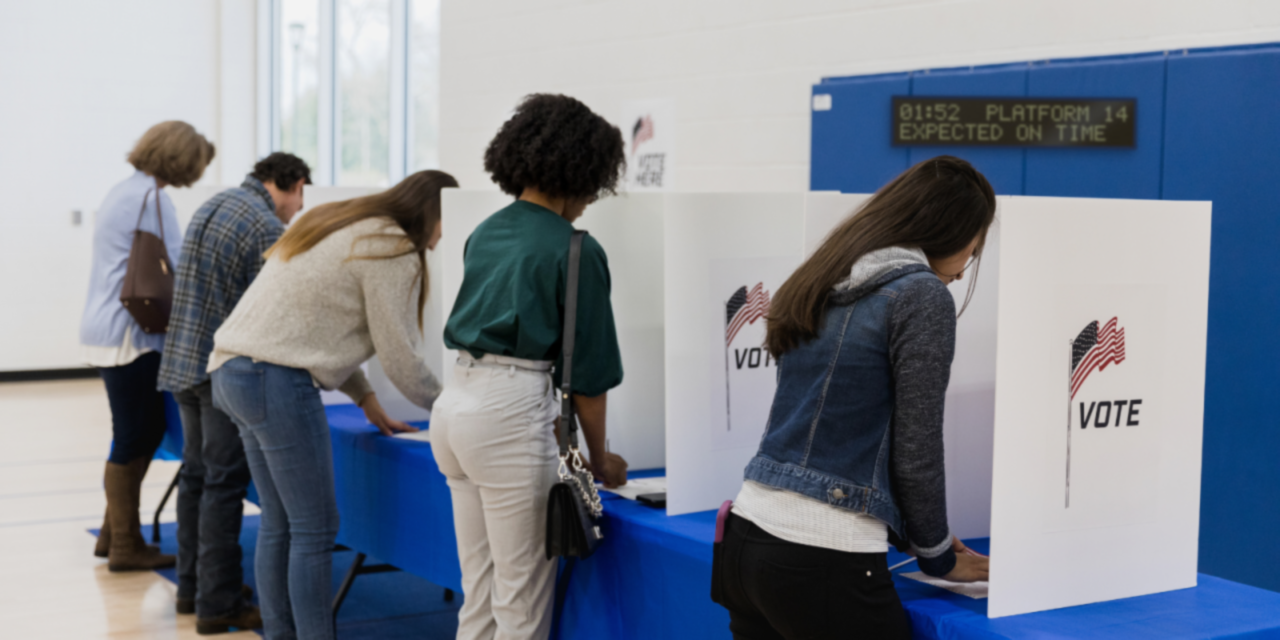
1 h 52 min
